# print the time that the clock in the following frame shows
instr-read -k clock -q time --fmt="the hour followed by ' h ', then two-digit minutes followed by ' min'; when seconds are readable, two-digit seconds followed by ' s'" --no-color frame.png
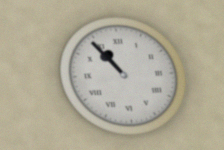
10 h 54 min
